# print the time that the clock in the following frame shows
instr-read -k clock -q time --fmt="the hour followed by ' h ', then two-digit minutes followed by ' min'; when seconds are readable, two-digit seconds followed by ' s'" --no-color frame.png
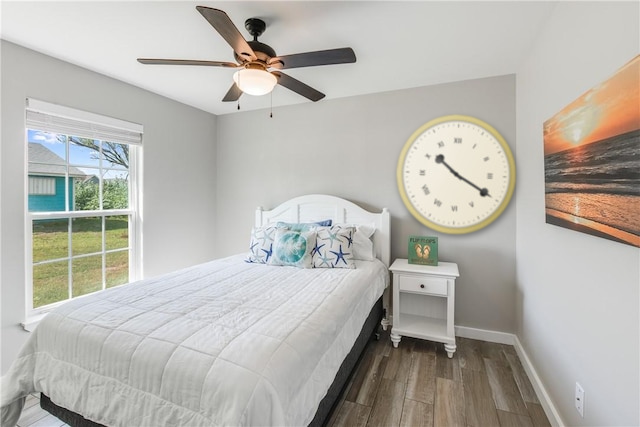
10 h 20 min
